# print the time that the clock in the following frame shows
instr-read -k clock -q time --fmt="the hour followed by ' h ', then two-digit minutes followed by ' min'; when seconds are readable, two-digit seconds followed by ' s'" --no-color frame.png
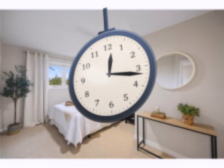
12 h 17 min
